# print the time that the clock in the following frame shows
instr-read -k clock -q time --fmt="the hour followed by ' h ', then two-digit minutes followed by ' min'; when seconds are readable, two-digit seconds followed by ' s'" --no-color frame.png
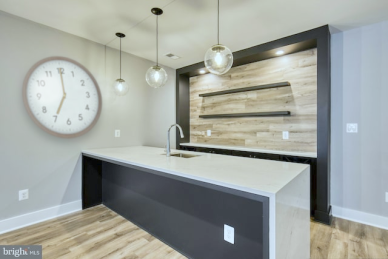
7 h 00 min
